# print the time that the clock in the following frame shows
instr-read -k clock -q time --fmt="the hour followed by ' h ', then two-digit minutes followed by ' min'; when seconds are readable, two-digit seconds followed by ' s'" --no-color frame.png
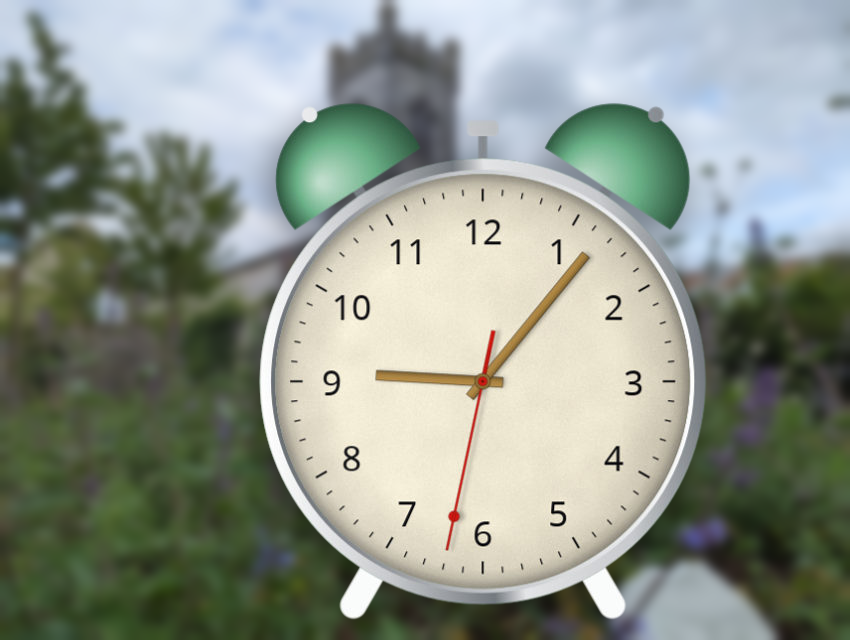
9 h 06 min 32 s
